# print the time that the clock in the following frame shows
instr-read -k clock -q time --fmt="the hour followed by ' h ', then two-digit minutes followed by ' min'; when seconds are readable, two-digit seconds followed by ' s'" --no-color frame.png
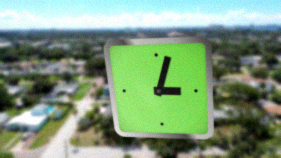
3 h 03 min
